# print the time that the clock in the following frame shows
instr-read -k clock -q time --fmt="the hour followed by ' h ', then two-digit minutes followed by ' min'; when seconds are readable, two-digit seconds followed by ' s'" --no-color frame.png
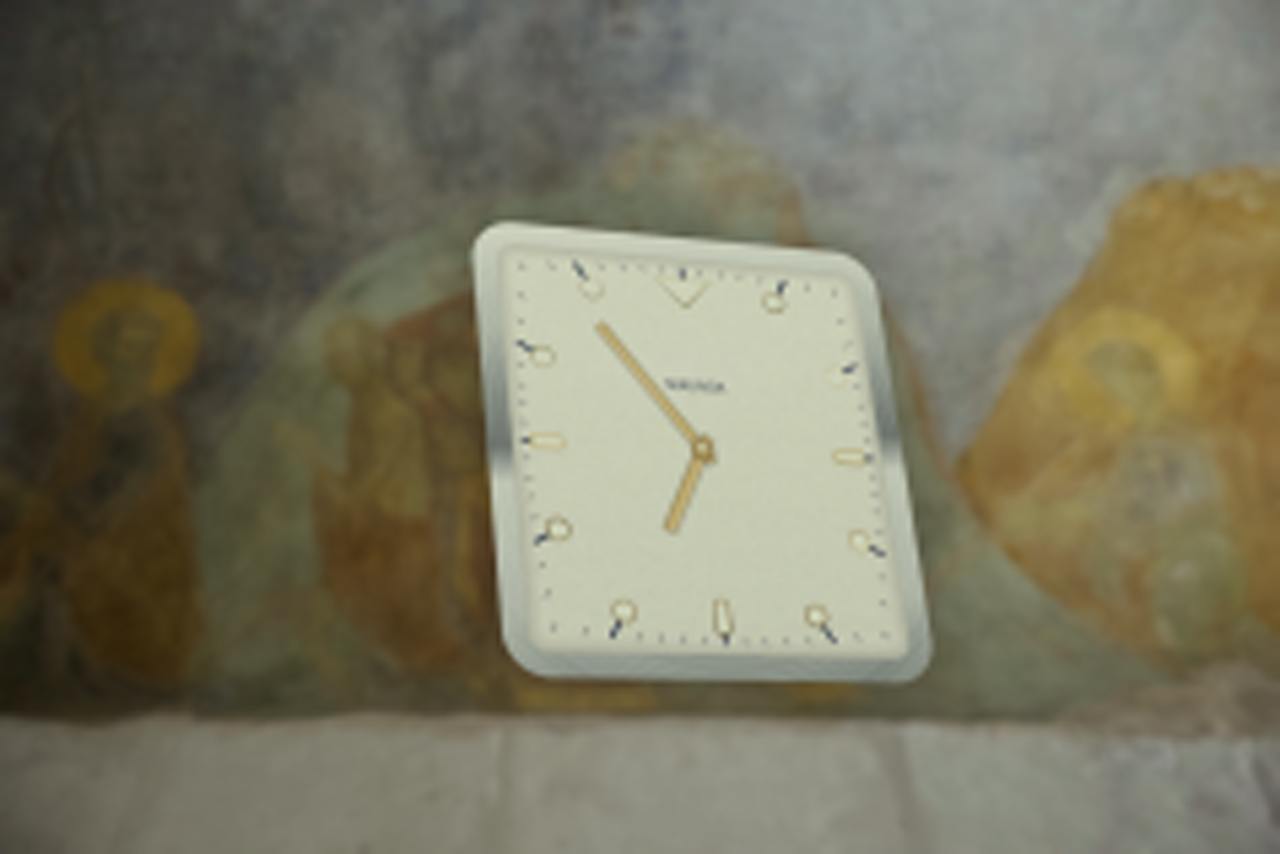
6 h 54 min
